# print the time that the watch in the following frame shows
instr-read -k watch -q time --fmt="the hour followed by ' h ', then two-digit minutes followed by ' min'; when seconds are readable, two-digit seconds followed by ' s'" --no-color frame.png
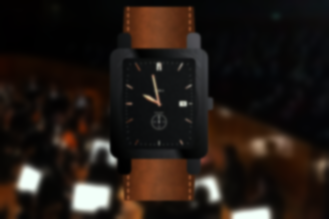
9 h 58 min
